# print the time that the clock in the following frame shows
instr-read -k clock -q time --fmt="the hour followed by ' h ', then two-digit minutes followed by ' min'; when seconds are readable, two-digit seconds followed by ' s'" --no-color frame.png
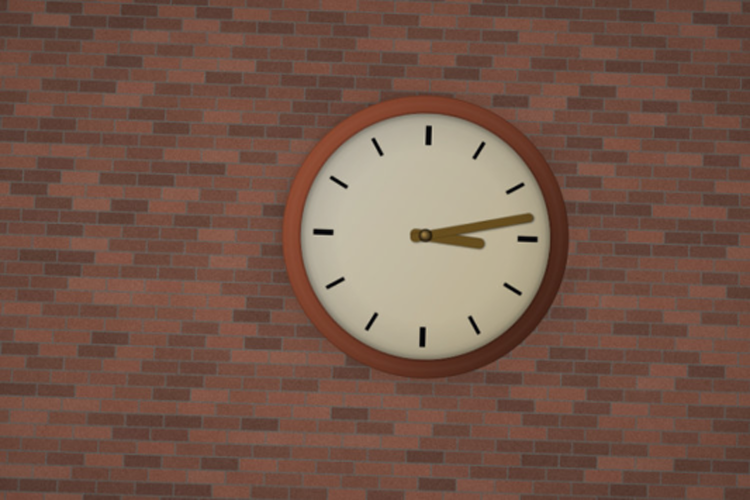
3 h 13 min
